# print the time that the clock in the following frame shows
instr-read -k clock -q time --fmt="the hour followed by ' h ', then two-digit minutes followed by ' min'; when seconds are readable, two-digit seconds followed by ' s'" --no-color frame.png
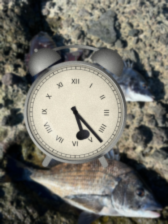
5 h 23 min
